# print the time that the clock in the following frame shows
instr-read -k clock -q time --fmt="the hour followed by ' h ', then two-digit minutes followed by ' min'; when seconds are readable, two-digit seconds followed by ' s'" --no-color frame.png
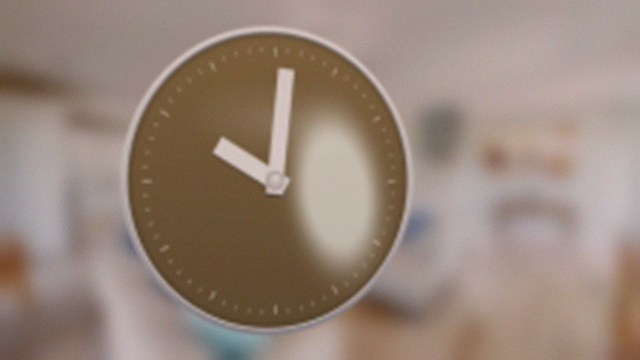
10 h 01 min
